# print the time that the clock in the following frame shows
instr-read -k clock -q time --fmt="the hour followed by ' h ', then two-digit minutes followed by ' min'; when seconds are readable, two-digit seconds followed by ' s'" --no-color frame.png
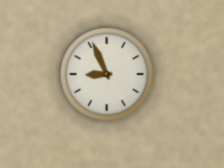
8 h 56 min
